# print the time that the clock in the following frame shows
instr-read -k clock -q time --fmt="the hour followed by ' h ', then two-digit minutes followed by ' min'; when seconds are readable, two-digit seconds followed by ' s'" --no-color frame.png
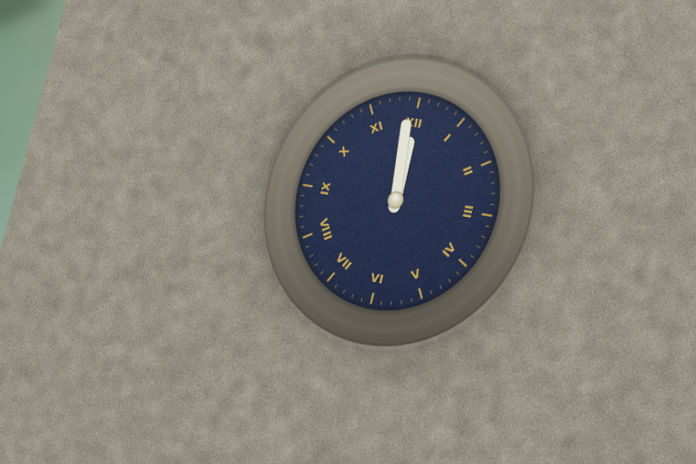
11 h 59 min
